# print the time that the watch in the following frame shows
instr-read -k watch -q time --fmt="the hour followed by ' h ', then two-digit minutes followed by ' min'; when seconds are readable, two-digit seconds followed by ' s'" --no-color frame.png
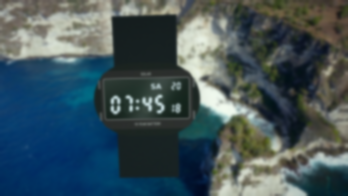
7 h 45 min
